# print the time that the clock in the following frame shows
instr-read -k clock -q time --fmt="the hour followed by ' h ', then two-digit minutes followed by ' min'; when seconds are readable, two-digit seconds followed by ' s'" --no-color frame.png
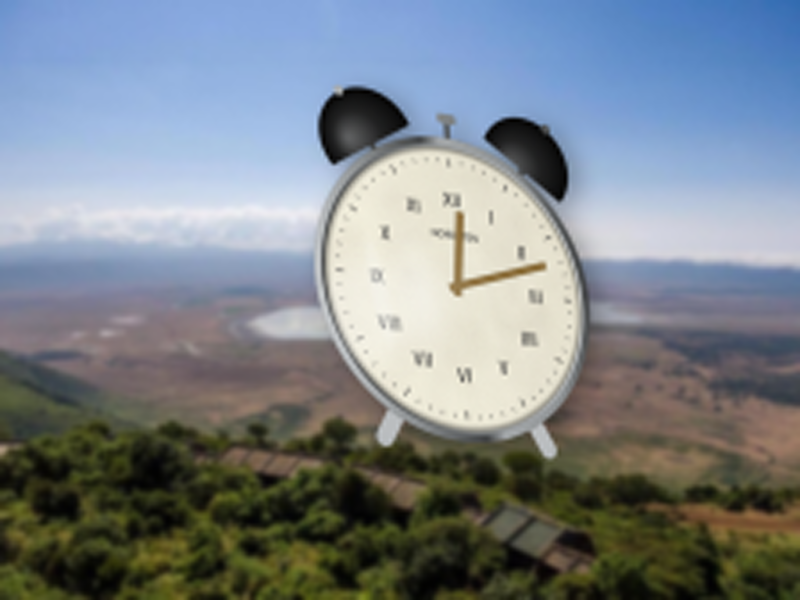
12 h 12 min
